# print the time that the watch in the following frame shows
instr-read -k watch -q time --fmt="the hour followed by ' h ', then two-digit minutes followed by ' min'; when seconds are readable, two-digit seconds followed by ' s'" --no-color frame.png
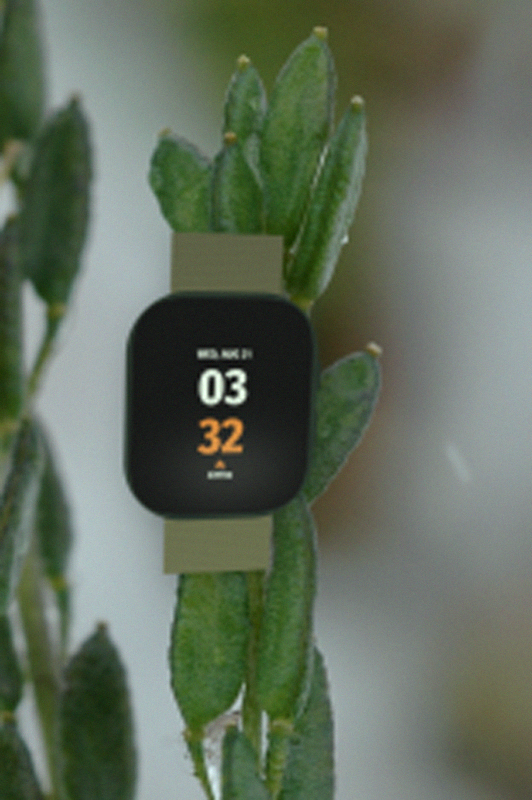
3 h 32 min
